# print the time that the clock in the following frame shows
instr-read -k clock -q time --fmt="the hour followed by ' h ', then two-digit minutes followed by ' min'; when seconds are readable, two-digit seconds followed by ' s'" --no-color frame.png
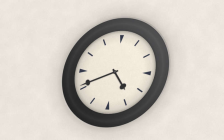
4 h 41 min
